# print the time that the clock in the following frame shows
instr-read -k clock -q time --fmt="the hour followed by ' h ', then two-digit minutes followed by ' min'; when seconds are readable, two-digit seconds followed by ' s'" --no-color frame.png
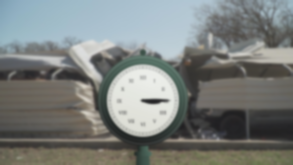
3 h 15 min
